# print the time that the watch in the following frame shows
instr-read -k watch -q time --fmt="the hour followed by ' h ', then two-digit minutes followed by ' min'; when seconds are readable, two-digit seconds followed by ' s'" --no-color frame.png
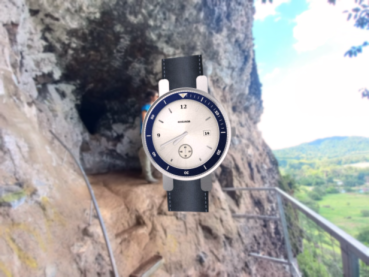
7 h 41 min
